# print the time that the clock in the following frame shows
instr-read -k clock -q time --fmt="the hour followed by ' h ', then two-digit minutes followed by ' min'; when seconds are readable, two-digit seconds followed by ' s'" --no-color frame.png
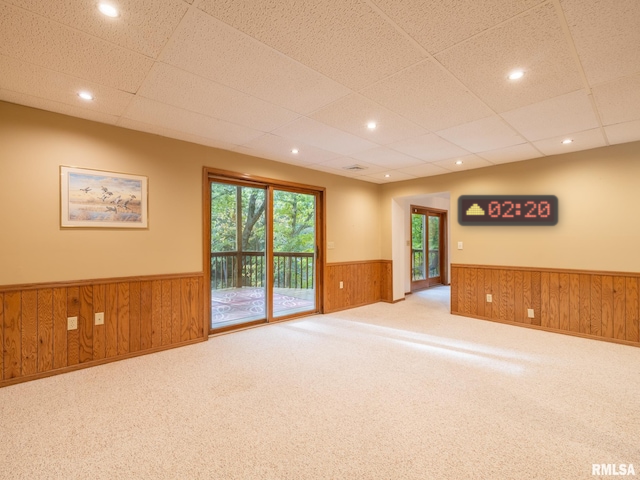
2 h 20 min
